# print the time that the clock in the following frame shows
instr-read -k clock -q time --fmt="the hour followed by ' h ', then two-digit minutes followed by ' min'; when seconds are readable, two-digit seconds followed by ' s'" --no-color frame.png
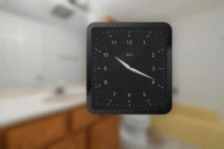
10 h 19 min
